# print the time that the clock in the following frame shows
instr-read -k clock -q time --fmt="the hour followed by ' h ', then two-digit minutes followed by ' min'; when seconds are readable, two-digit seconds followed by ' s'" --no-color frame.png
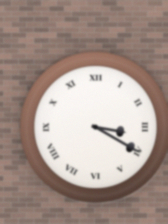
3 h 20 min
